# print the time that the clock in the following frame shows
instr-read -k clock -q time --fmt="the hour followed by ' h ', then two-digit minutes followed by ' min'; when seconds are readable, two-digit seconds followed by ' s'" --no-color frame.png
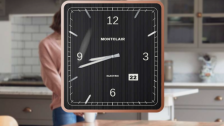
8 h 42 min
